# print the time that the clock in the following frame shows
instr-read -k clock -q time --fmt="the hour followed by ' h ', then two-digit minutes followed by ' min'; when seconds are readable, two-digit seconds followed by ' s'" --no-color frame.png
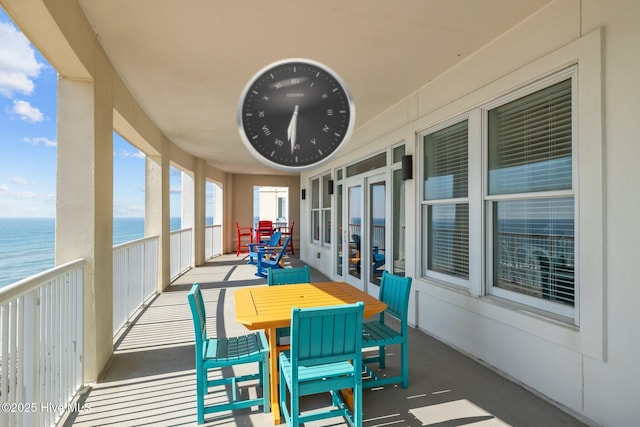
6 h 31 min
